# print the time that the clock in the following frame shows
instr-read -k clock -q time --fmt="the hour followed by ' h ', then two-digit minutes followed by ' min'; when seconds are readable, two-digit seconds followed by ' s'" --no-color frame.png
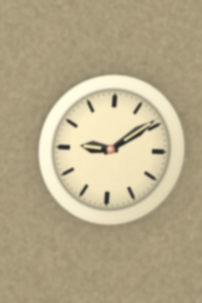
9 h 09 min
